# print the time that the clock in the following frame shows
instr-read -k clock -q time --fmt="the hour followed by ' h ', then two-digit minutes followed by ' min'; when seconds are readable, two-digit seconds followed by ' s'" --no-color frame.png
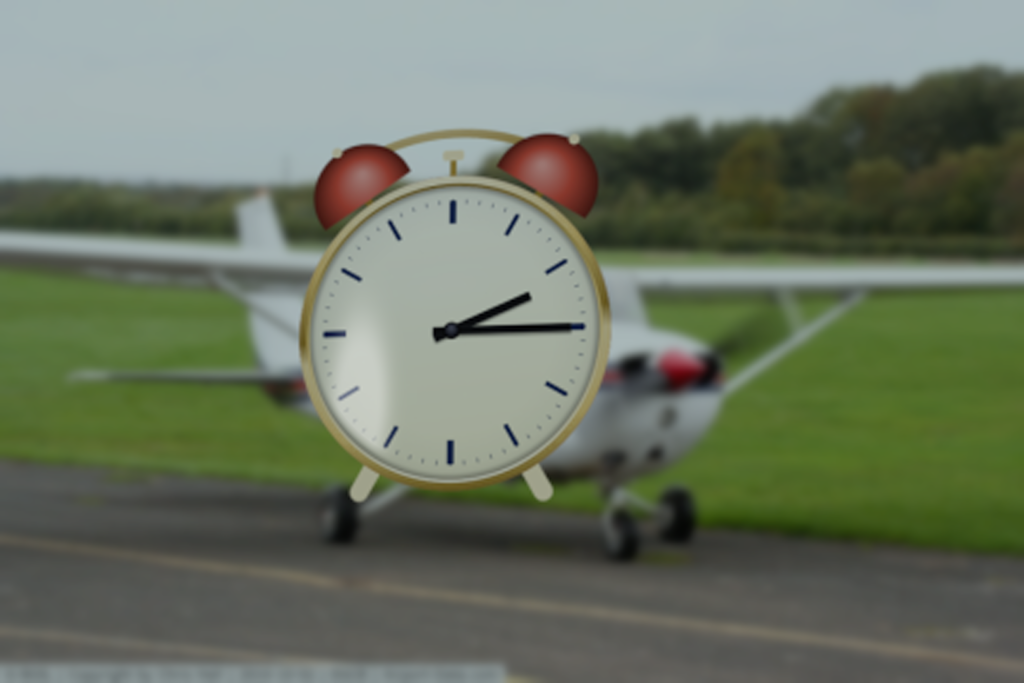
2 h 15 min
